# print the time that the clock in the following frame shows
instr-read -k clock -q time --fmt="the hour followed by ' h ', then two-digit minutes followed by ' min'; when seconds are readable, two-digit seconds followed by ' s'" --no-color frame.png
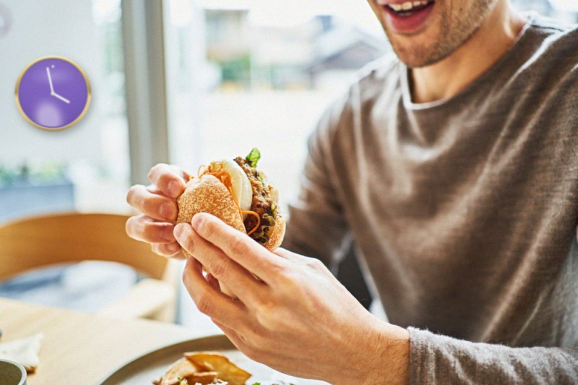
3 h 58 min
